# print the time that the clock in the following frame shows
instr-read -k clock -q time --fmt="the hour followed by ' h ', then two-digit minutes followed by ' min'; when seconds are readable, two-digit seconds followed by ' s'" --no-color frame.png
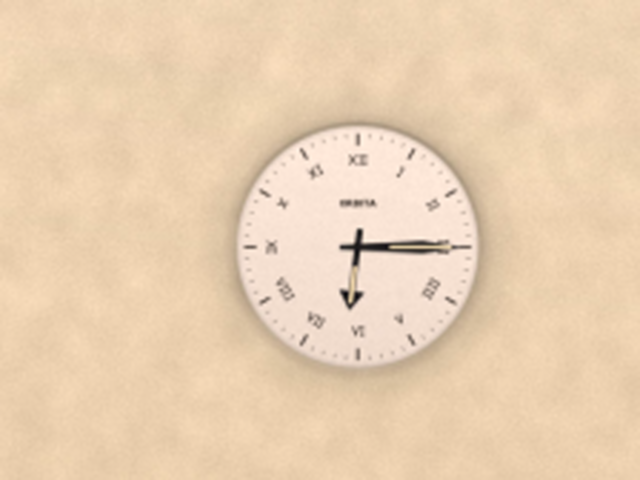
6 h 15 min
